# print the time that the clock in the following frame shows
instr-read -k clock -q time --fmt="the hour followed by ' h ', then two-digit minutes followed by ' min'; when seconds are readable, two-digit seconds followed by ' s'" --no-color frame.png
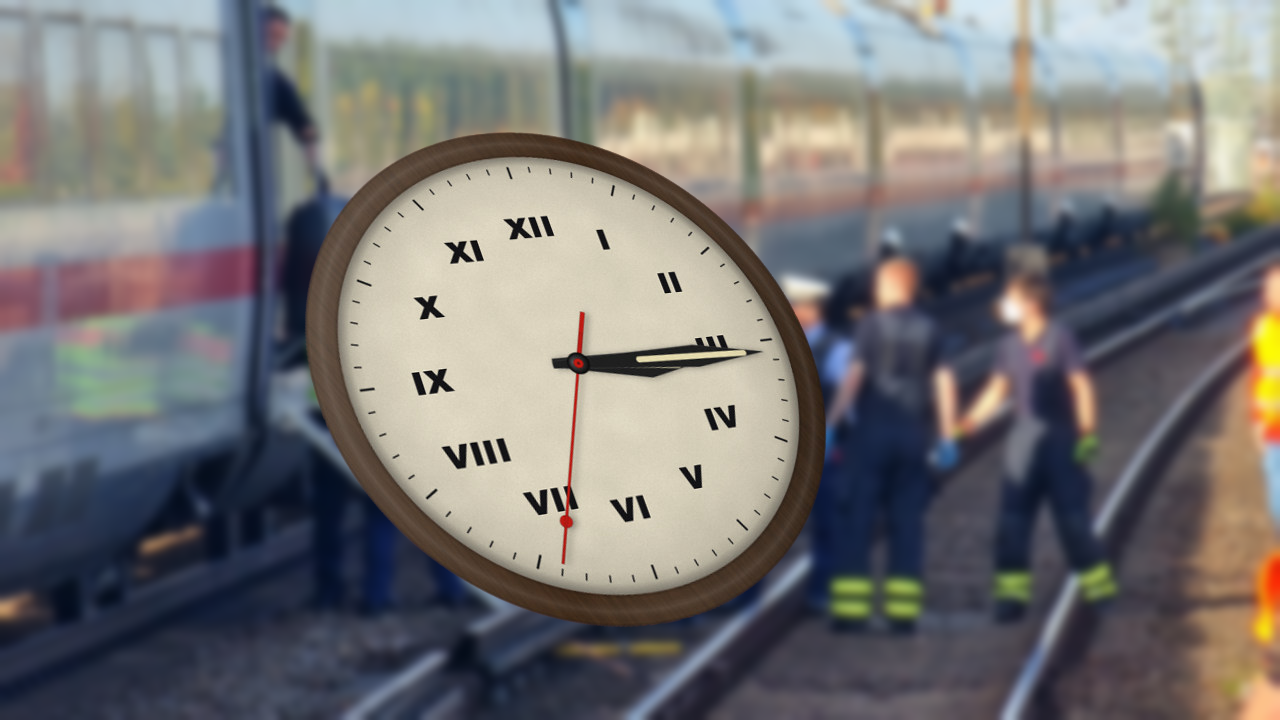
3 h 15 min 34 s
